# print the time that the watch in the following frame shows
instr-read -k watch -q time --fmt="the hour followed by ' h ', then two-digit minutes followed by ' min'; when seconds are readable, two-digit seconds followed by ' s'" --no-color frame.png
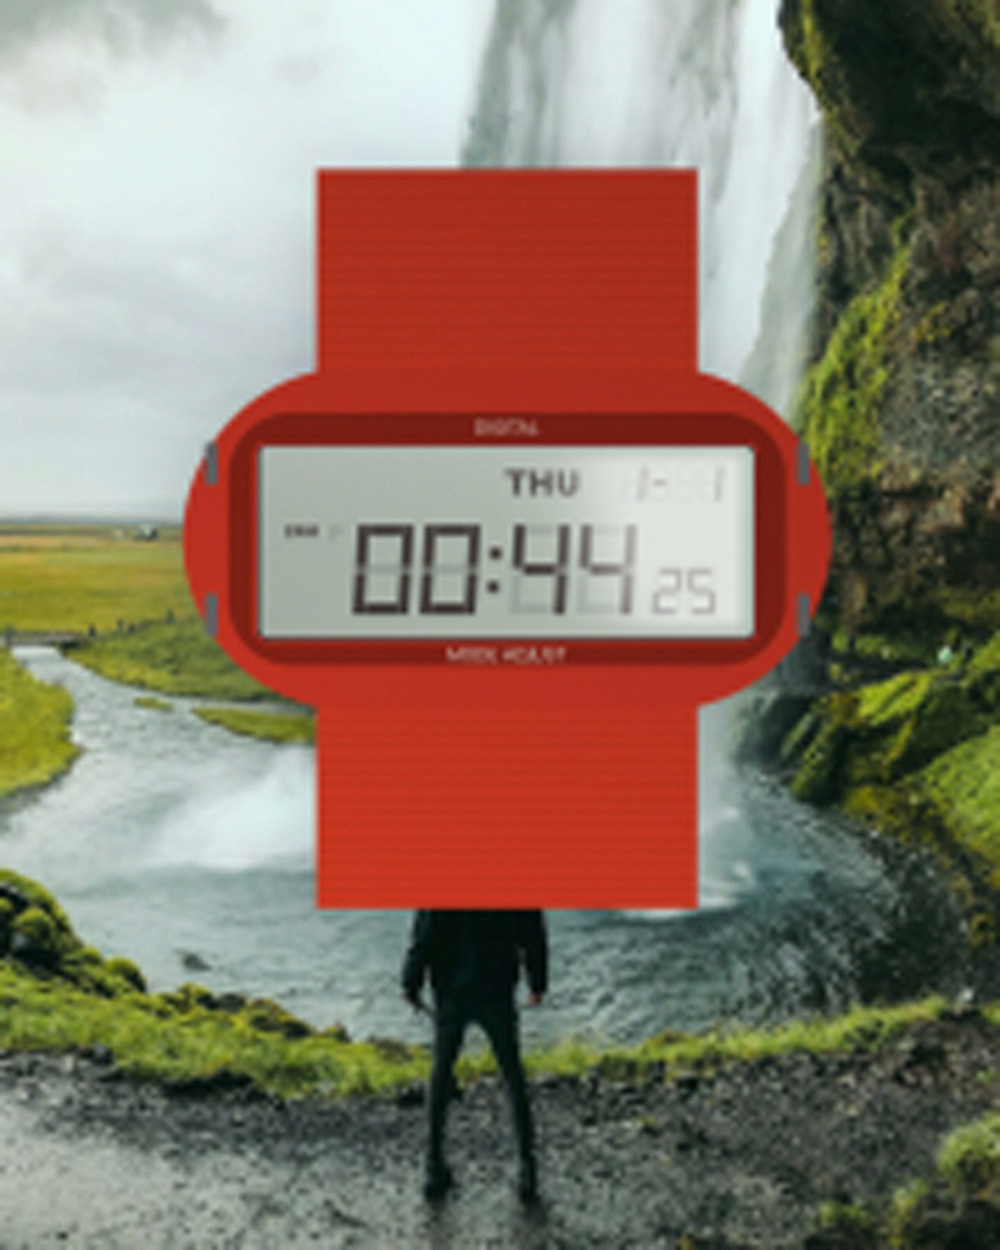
0 h 44 min 25 s
